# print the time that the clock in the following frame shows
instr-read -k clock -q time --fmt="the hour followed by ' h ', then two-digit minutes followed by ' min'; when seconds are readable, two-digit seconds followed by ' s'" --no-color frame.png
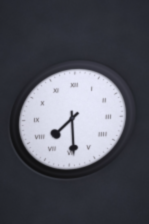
7 h 29 min
